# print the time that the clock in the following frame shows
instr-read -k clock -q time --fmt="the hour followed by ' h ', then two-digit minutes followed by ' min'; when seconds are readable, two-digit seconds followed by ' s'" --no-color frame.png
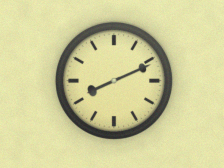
8 h 11 min
